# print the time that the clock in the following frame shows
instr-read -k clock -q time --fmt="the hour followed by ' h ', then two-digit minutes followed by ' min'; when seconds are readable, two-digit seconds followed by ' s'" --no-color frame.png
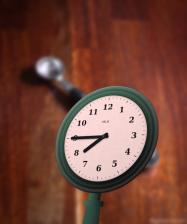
7 h 45 min
